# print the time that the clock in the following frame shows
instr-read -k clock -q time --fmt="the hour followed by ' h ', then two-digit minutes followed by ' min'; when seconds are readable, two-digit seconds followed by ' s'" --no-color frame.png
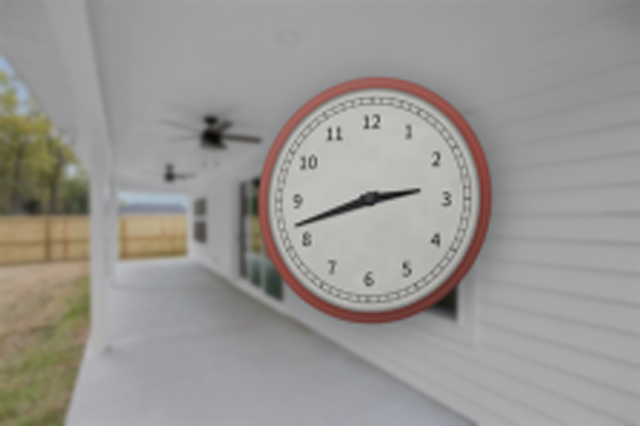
2 h 42 min
